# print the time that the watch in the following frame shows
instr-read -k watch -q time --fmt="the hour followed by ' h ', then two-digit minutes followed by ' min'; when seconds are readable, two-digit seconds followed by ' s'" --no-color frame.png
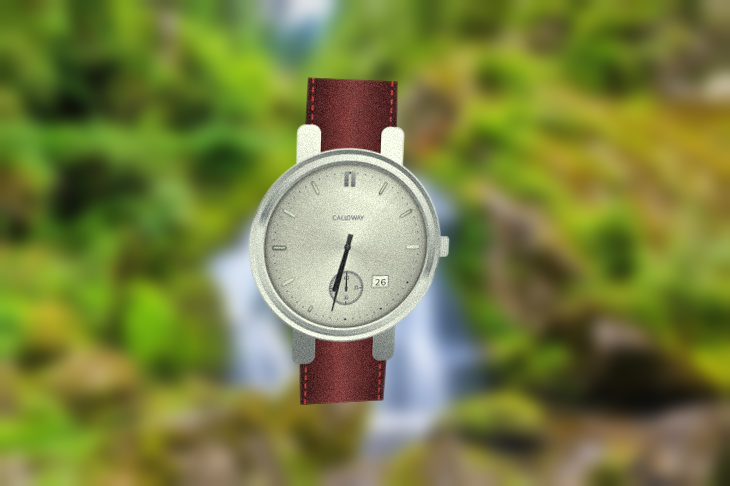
6 h 32 min
